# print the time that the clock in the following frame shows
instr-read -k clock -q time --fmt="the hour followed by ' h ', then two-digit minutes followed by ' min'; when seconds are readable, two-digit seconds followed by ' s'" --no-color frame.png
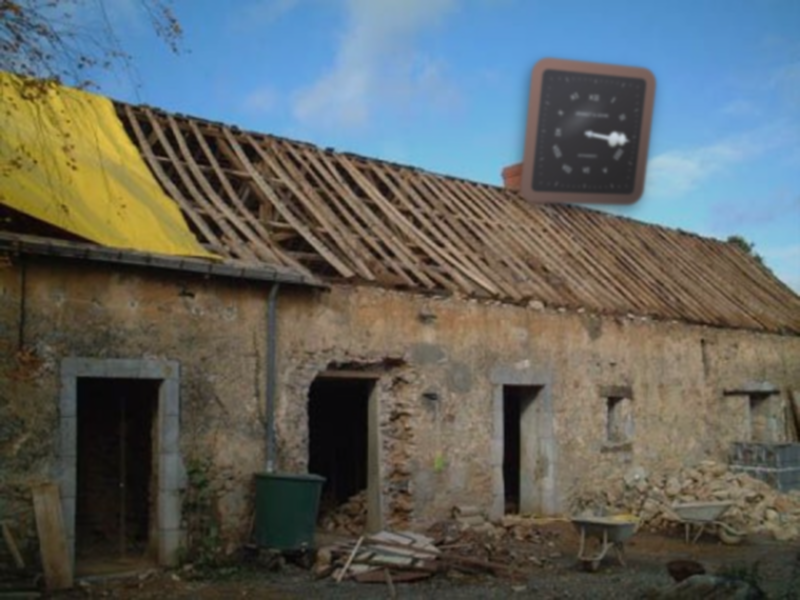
3 h 16 min
